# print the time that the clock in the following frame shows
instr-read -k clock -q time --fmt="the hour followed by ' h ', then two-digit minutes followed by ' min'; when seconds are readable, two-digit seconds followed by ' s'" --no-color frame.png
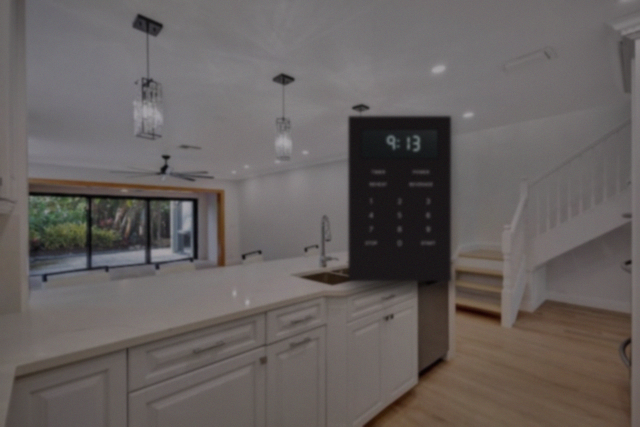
9 h 13 min
